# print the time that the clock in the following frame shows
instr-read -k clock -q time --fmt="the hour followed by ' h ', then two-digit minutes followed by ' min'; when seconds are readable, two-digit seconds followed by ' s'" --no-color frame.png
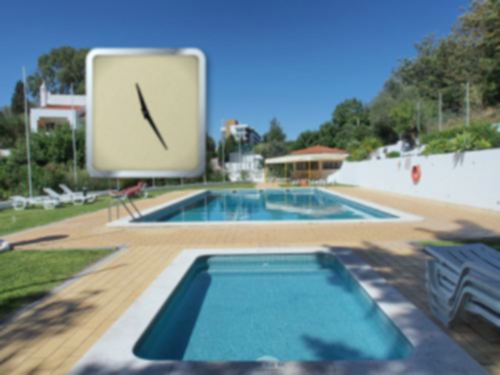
11 h 25 min
